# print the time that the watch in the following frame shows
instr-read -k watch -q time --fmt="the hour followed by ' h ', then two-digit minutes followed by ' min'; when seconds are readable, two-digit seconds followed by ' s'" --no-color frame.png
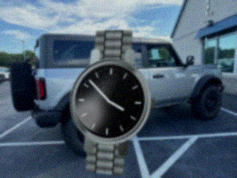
3 h 52 min
